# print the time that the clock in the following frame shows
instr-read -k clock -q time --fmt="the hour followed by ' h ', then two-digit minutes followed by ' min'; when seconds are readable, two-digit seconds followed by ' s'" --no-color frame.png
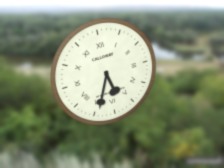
5 h 34 min
